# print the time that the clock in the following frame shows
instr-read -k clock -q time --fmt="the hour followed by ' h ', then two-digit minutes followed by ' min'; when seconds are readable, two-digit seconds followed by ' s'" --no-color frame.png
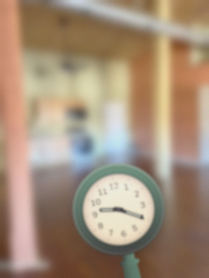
9 h 20 min
